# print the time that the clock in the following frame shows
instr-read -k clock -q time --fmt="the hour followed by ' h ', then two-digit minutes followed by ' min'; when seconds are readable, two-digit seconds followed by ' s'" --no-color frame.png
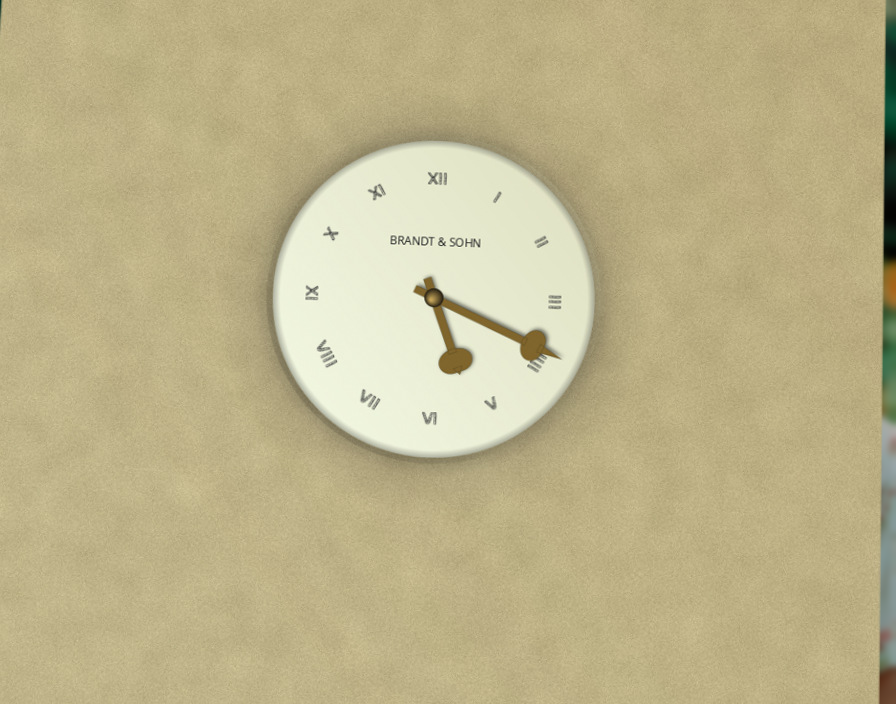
5 h 19 min
